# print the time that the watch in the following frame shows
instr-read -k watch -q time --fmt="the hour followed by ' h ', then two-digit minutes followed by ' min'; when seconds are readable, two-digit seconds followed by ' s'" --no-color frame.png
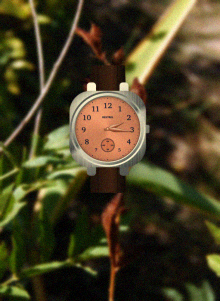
2 h 16 min
